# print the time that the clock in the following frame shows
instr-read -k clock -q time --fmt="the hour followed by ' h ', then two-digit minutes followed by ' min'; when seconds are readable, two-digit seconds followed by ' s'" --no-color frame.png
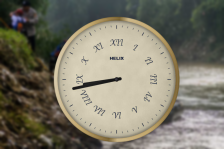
8 h 43 min
